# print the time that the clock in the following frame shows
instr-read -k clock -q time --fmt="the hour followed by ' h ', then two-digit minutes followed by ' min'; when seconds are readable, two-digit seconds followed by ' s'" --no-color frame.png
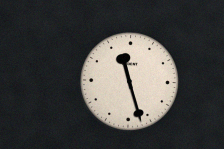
11 h 27 min
